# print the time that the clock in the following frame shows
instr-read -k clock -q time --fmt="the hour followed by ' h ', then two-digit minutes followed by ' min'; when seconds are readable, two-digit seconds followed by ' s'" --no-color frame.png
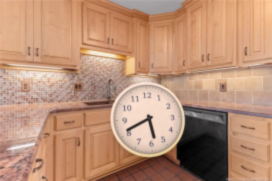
5 h 41 min
